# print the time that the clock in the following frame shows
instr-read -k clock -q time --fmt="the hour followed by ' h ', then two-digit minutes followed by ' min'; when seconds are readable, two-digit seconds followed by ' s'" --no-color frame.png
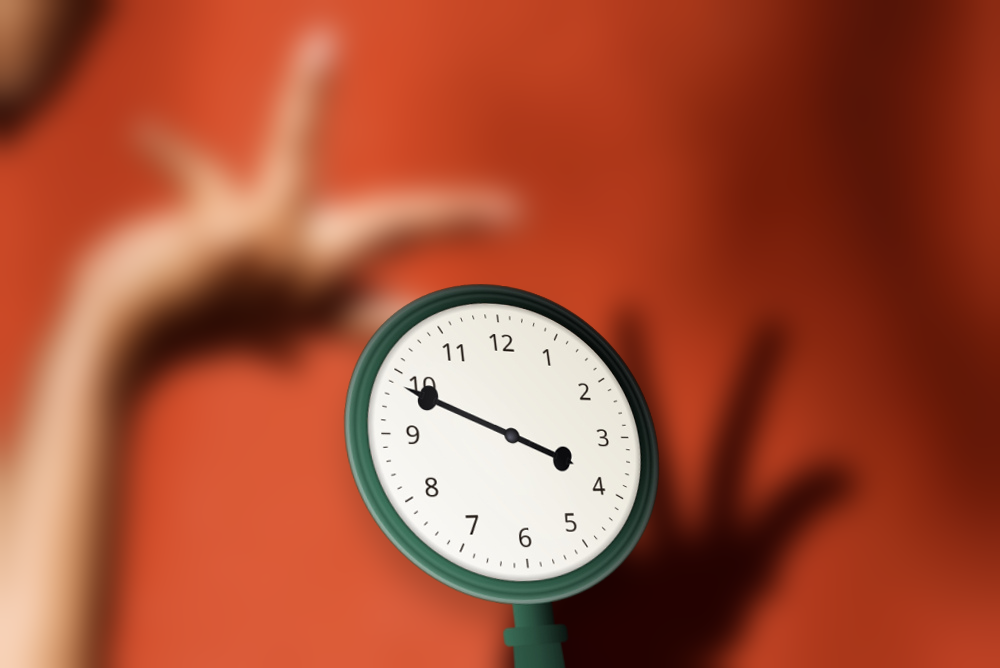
3 h 49 min
